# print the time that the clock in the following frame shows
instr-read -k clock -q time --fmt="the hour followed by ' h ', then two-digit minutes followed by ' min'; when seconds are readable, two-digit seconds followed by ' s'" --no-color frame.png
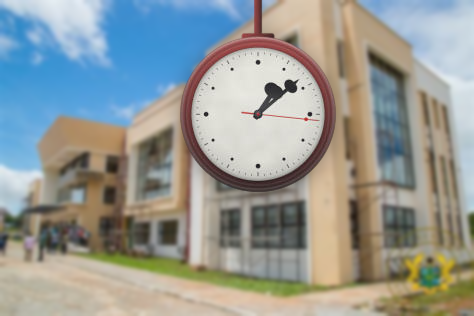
1 h 08 min 16 s
